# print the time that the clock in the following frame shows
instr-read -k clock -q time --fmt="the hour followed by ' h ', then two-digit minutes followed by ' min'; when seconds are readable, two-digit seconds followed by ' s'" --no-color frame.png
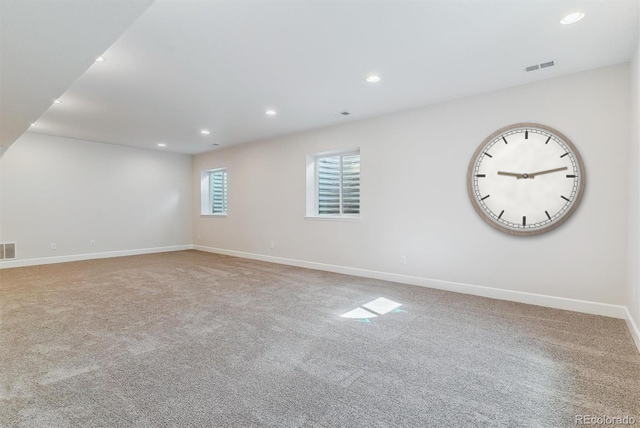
9 h 13 min
